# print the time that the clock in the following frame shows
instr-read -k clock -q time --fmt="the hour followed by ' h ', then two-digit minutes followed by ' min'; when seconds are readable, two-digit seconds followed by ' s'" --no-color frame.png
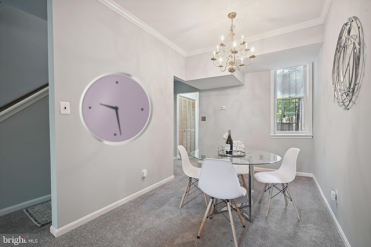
9 h 28 min
